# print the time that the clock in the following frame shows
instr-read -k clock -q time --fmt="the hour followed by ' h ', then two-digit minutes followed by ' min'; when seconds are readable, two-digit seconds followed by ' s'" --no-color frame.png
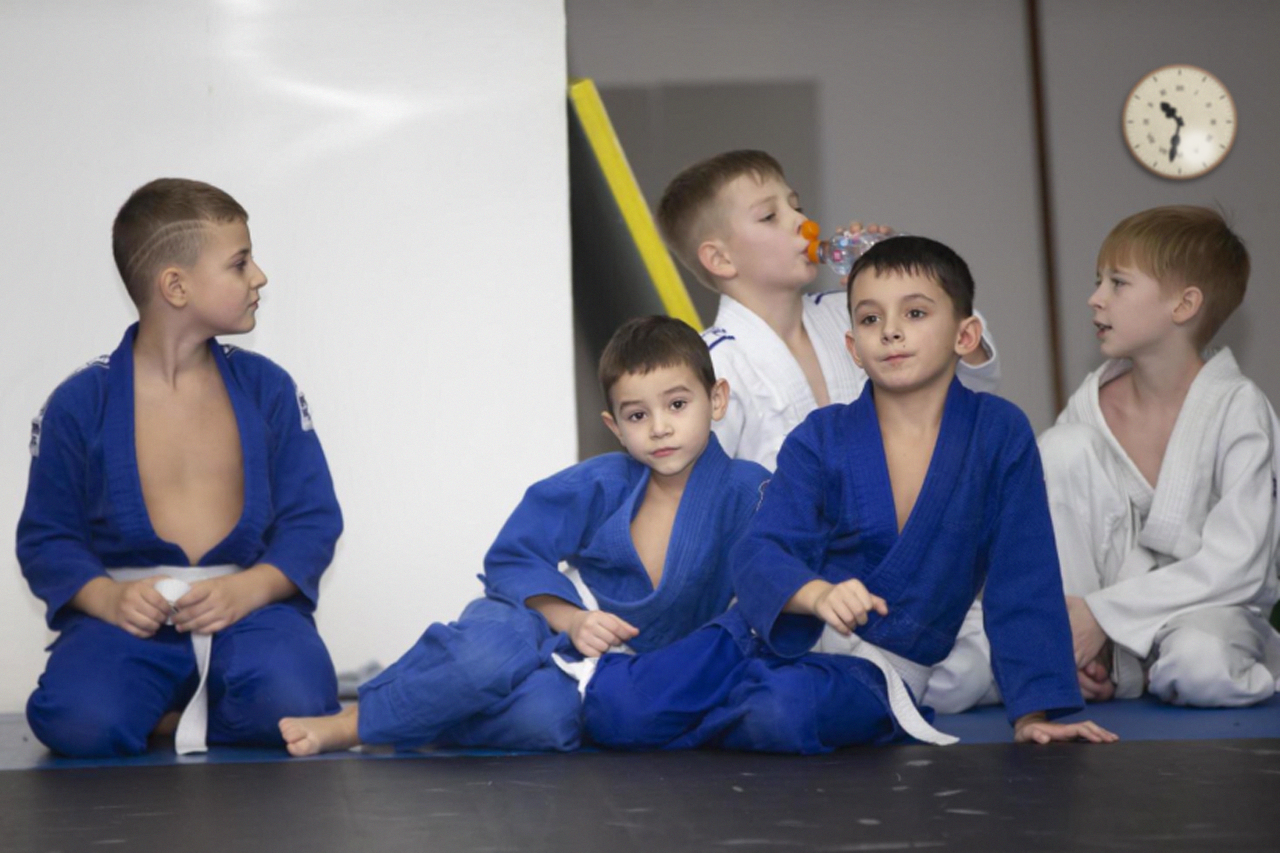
10 h 32 min
